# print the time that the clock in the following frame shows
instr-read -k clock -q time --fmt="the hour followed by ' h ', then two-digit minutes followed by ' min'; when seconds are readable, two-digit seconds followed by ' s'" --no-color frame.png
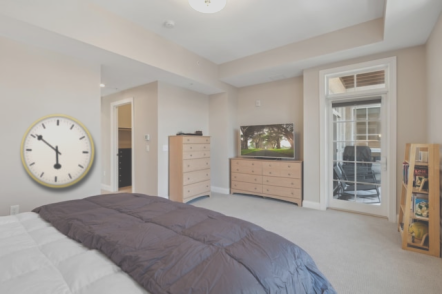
5 h 51 min
